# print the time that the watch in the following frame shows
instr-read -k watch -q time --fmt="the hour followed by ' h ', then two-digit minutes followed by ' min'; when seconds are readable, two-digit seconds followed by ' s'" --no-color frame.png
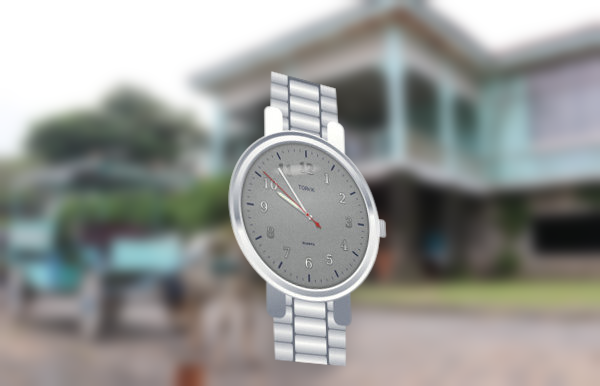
9 h 53 min 51 s
